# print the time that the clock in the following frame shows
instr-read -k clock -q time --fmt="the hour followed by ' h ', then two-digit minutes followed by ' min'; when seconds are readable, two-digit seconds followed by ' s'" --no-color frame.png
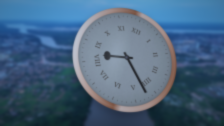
8 h 22 min
